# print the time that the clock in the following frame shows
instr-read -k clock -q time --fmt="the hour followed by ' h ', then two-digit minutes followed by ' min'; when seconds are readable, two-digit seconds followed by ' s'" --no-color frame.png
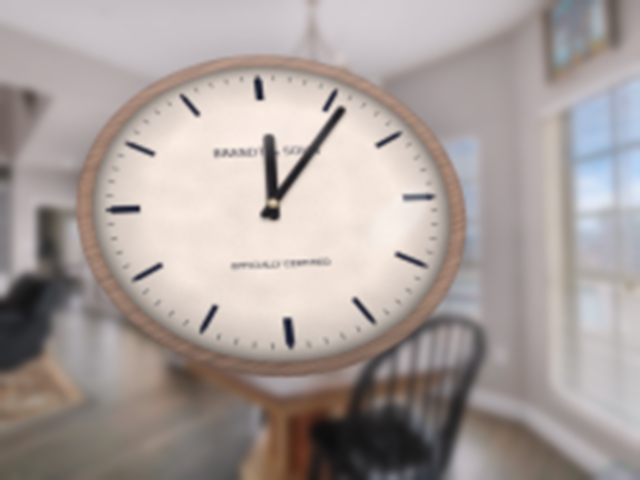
12 h 06 min
